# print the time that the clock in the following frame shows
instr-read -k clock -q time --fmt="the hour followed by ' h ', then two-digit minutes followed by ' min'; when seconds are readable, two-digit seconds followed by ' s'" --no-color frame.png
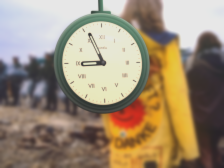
8 h 56 min
